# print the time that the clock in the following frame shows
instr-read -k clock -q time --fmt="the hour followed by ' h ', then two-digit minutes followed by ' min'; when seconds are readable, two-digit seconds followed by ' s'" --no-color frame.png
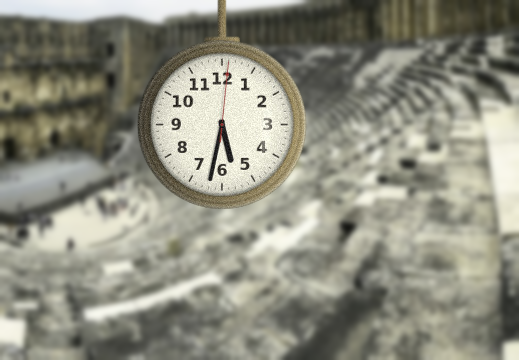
5 h 32 min 01 s
